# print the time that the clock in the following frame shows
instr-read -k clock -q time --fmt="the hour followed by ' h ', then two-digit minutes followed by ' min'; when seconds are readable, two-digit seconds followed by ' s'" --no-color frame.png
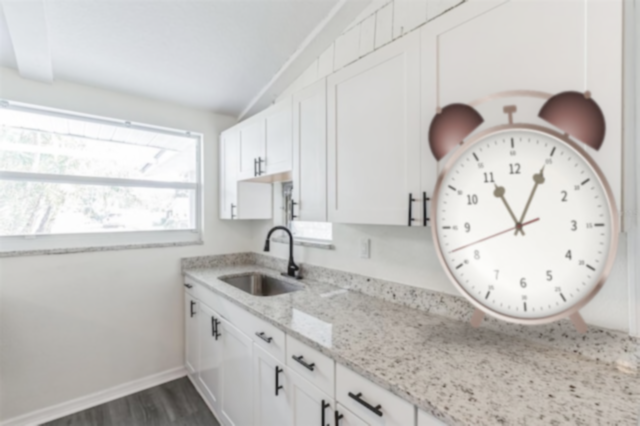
11 h 04 min 42 s
